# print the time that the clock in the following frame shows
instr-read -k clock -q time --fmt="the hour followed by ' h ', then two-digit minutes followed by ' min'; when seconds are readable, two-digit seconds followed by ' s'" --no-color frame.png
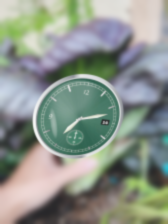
7 h 12 min
